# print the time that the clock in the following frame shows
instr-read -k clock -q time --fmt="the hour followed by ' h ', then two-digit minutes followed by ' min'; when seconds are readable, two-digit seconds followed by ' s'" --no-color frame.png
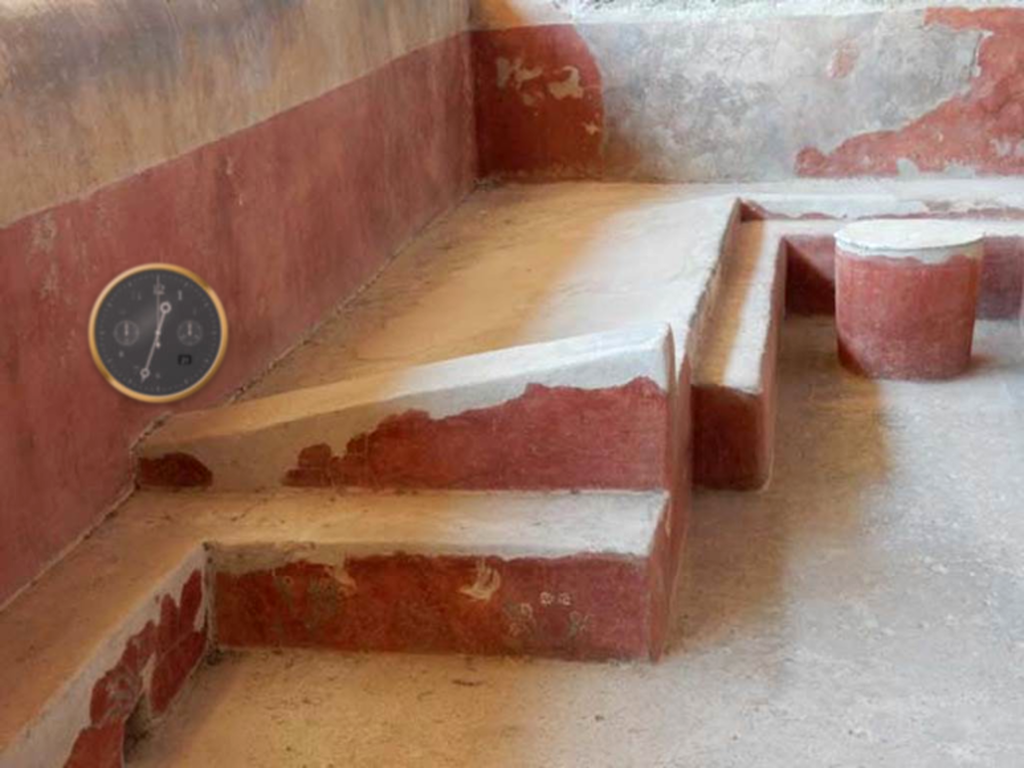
12 h 33 min
